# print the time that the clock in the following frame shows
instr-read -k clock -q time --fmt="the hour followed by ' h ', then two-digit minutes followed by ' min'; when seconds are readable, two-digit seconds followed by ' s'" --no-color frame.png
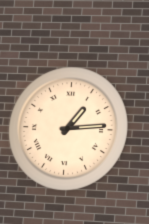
1 h 14 min
